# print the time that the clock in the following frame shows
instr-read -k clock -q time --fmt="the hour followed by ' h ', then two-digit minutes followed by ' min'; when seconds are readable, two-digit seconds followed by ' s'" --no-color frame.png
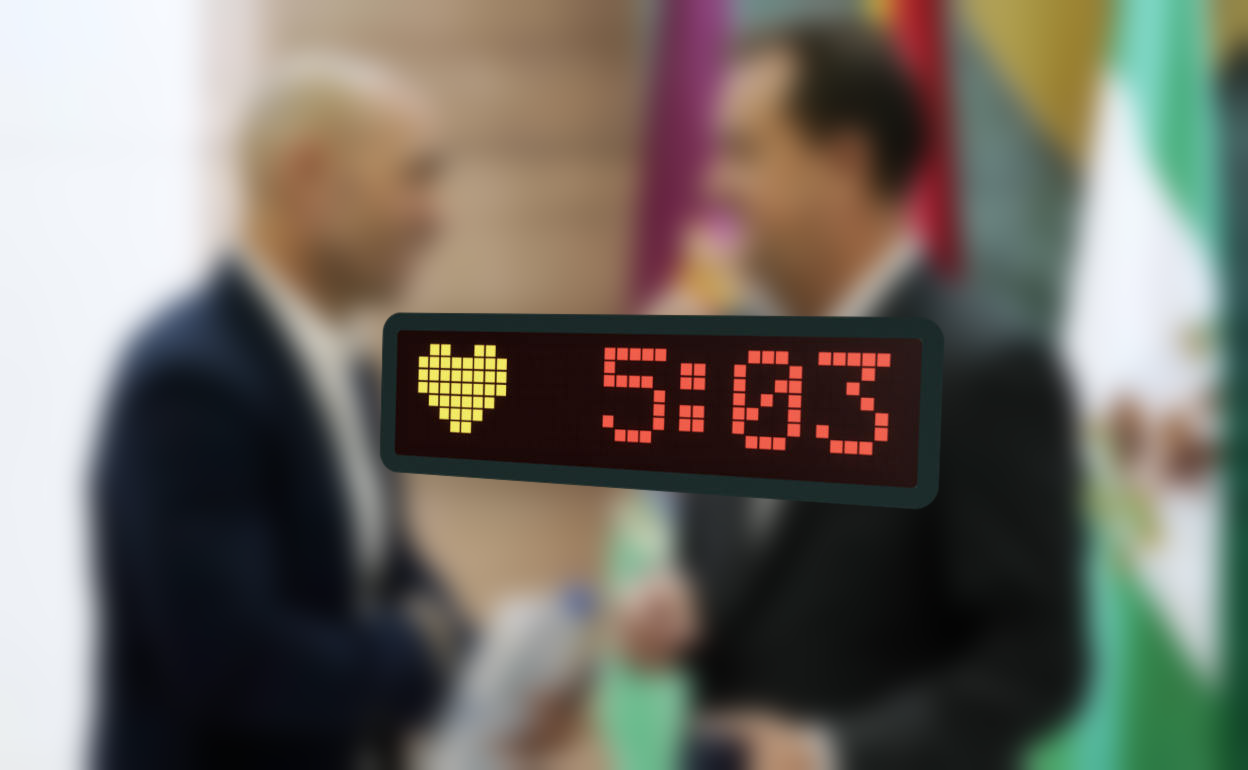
5 h 03 min
